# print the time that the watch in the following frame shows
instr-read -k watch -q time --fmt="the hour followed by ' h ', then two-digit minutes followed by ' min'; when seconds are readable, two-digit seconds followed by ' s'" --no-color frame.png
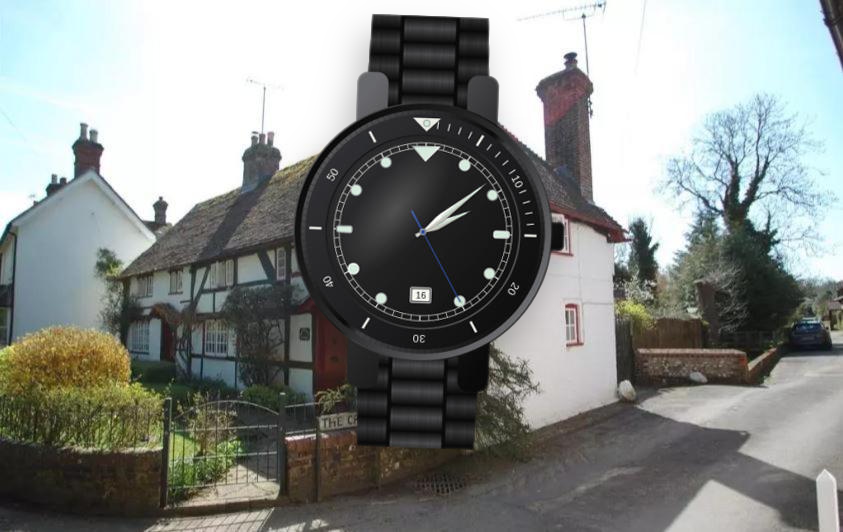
2 h 08 min 25 s
